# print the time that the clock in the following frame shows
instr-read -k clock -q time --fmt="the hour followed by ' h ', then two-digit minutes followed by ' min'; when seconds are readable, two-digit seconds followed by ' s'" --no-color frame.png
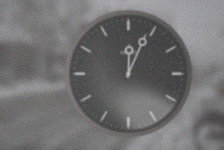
12 h 04 min
